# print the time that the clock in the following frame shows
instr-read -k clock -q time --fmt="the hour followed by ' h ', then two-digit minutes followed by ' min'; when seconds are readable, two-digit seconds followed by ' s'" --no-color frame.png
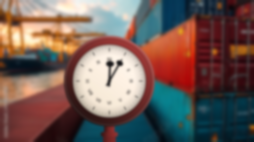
12 h 05 min
